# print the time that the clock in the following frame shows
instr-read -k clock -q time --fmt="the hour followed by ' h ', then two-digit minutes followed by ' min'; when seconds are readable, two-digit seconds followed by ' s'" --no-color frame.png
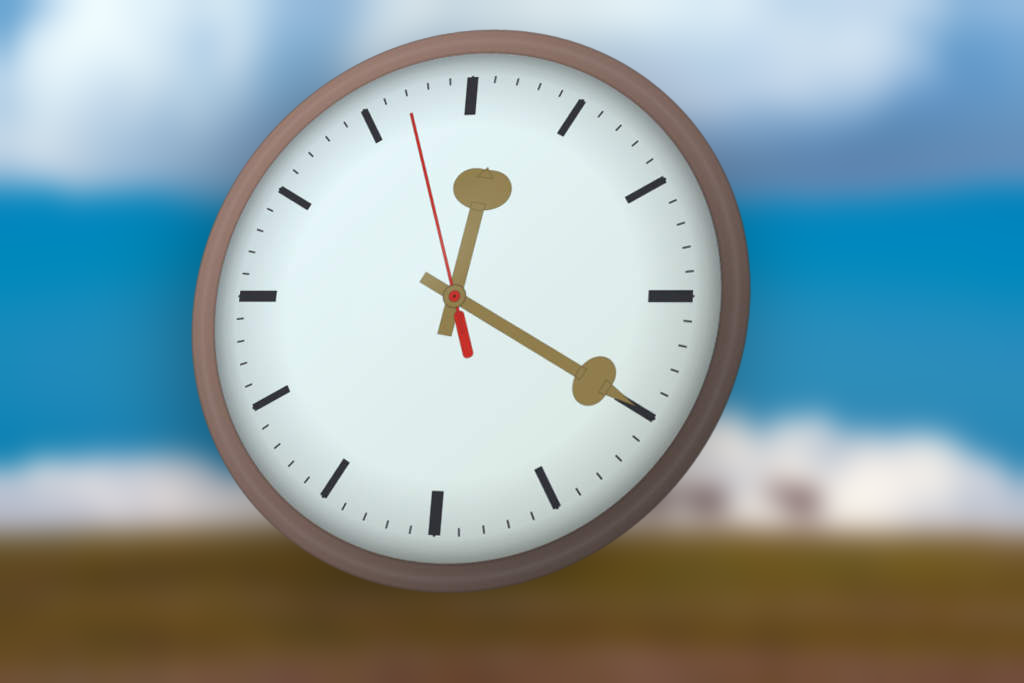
12 h 19 min 57 s
